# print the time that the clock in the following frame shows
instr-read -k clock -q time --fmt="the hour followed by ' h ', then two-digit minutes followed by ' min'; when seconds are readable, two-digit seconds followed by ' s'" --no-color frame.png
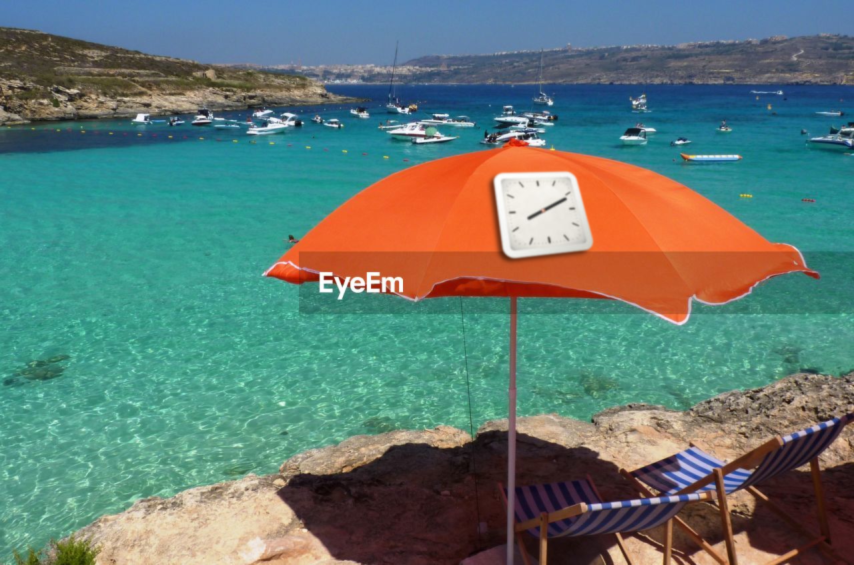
8 h 11 min
